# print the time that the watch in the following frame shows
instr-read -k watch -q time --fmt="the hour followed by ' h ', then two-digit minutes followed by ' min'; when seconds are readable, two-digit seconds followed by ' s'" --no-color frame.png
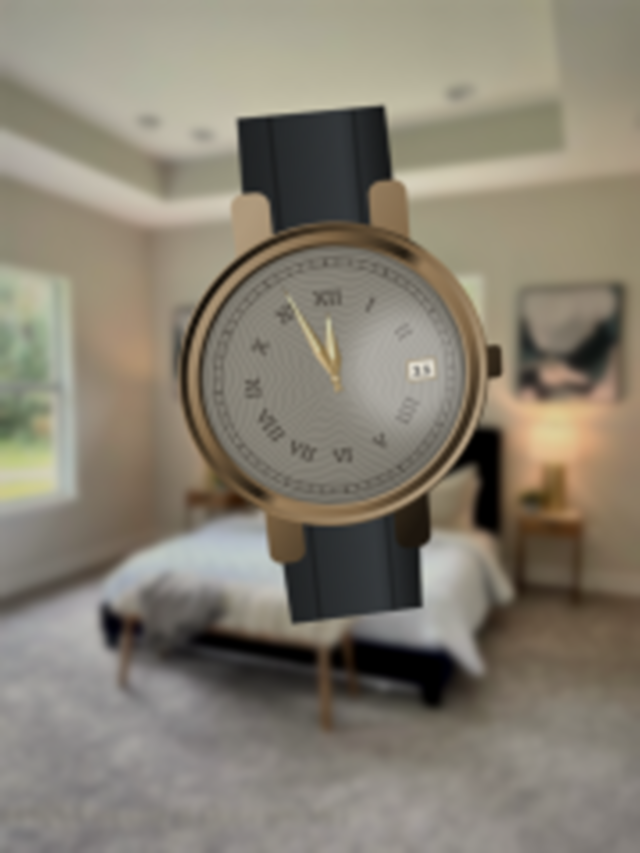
11 h 56 min
